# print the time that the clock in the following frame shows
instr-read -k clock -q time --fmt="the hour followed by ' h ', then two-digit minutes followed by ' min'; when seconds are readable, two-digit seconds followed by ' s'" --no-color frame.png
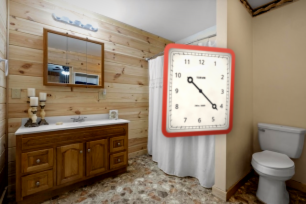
10 h 22 min
